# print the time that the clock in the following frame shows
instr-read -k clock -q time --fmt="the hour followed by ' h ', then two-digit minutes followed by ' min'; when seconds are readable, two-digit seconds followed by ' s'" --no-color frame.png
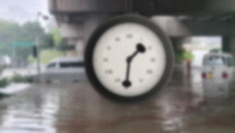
1 h 31 min
